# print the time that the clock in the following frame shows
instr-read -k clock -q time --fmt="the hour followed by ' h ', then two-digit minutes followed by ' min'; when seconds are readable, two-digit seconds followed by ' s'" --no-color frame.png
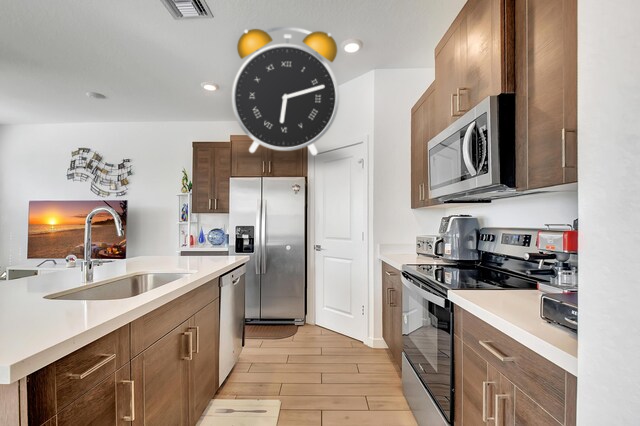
6 h 12 min
